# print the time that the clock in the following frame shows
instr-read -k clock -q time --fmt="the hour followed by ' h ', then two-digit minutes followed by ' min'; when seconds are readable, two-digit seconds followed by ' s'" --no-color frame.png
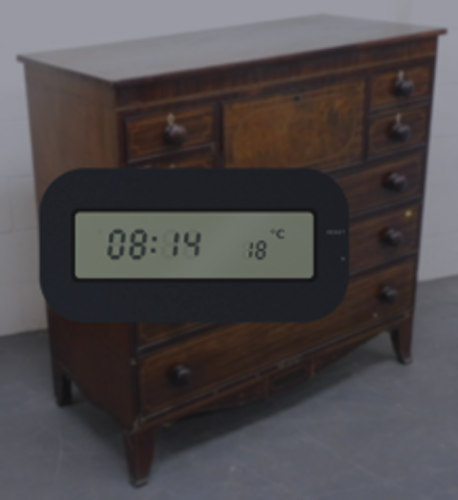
8 h 14 min
